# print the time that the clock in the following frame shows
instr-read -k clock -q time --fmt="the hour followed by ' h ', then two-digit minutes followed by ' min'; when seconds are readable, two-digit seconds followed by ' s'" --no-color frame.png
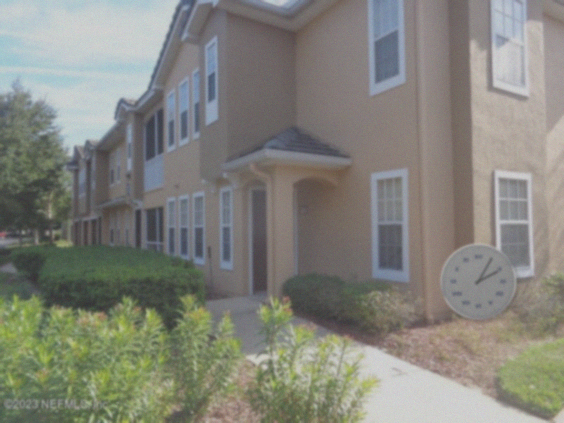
2 h 05 min
